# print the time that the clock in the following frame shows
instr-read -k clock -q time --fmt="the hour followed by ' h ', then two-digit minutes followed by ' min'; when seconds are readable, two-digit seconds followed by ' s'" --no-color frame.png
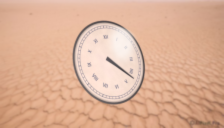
4 h 22 min
